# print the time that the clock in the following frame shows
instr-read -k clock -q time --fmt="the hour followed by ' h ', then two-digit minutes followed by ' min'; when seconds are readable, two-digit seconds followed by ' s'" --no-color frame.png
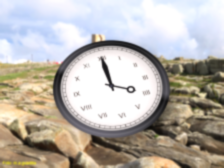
4 h 00 min
